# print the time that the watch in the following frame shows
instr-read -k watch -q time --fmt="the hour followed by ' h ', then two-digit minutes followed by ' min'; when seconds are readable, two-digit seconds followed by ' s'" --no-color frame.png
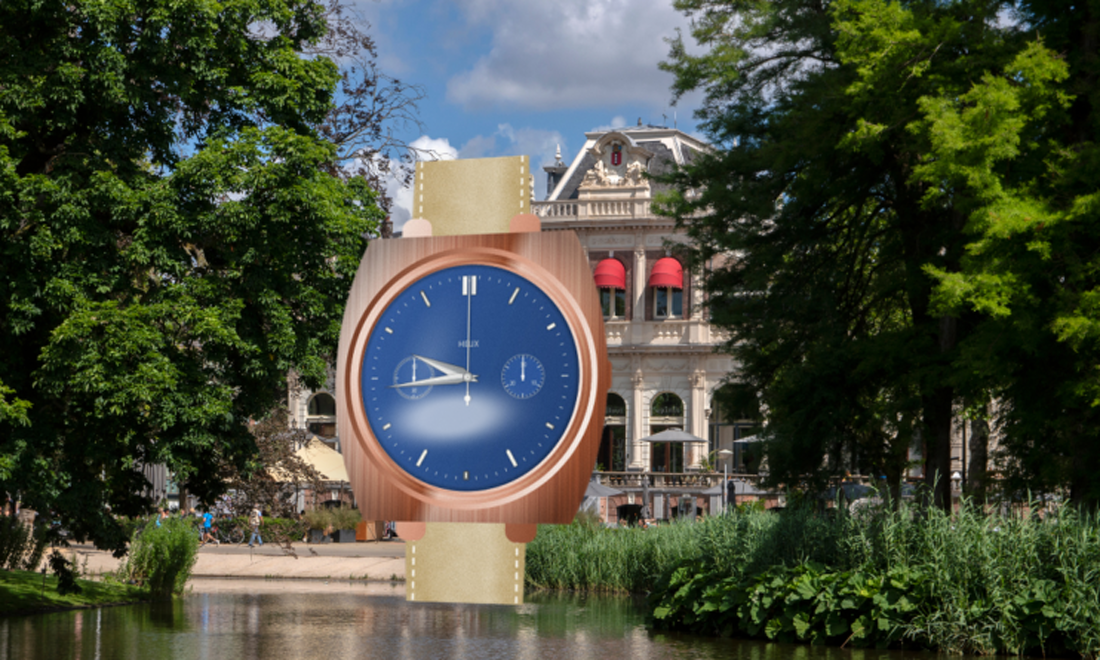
9 h 44 min
